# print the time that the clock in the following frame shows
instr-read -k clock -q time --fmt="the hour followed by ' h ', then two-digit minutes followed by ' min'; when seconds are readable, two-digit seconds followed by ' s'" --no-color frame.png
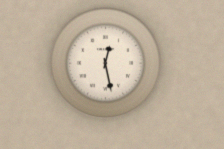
12 h 28 min
